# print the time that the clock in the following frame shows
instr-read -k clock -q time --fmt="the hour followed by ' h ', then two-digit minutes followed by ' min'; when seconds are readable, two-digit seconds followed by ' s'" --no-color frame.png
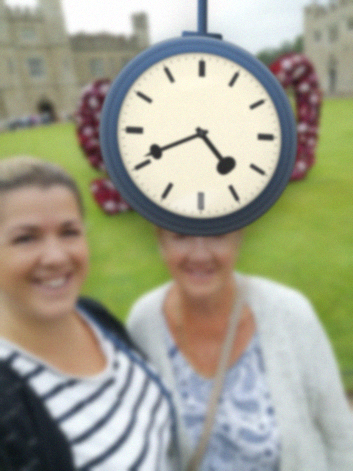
4 h 41 min
